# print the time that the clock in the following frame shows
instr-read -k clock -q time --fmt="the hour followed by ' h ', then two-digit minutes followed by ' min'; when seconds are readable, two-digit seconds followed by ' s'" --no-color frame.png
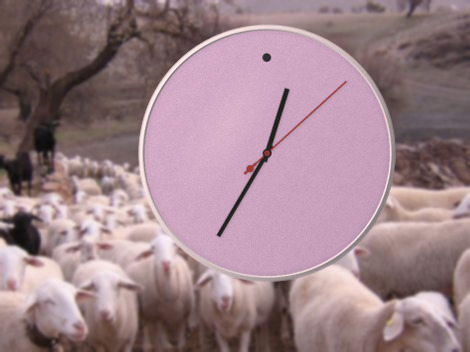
12 h 35 min 08 s
